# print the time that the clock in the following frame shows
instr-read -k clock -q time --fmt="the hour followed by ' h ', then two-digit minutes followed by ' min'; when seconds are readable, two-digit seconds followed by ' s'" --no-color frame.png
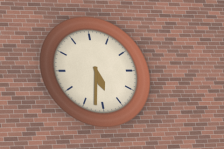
5 h 32 min
